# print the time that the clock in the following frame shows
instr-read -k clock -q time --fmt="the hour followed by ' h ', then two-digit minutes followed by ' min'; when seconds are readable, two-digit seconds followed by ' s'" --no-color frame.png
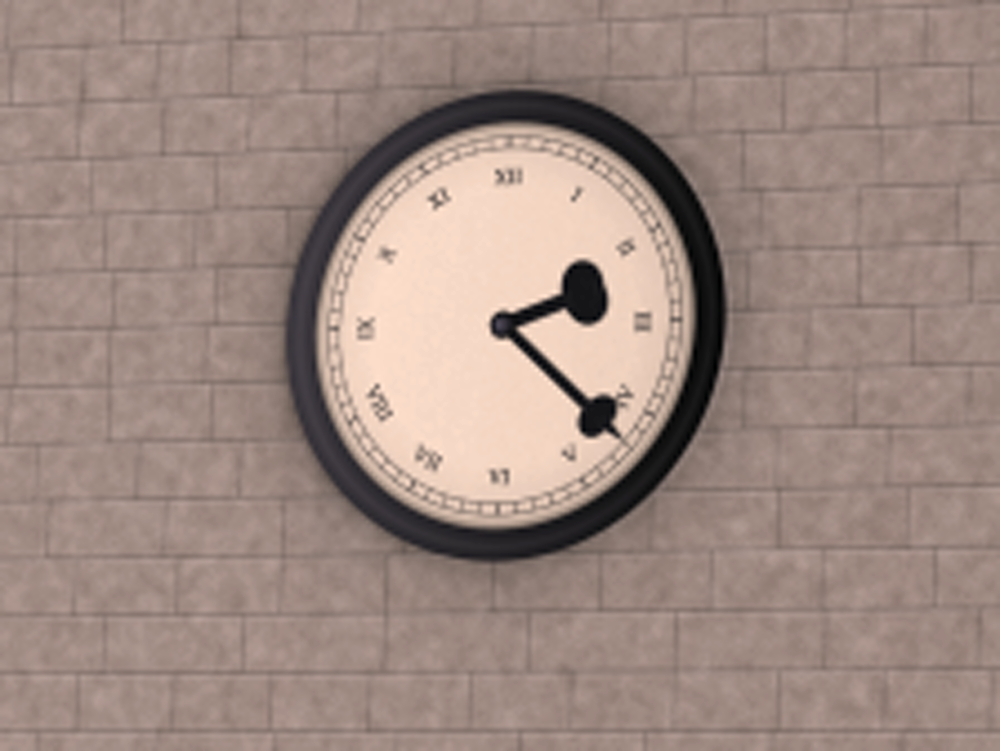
2 h 22 min
